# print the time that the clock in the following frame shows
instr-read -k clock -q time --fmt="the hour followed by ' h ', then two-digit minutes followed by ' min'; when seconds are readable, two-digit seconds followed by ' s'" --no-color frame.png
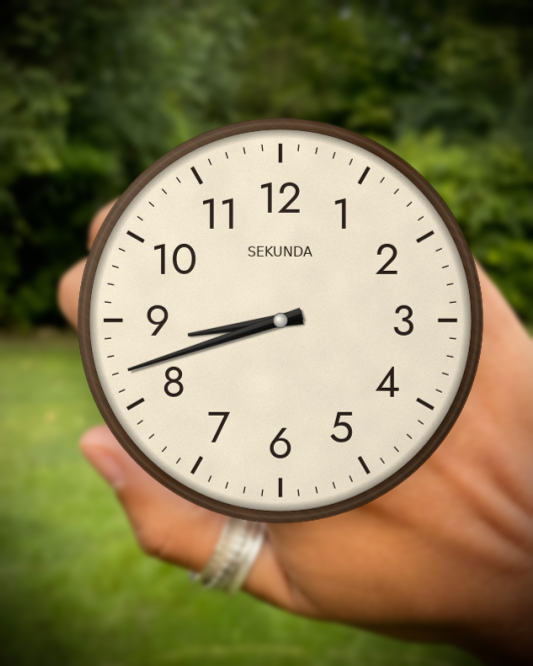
8 h 42 min
